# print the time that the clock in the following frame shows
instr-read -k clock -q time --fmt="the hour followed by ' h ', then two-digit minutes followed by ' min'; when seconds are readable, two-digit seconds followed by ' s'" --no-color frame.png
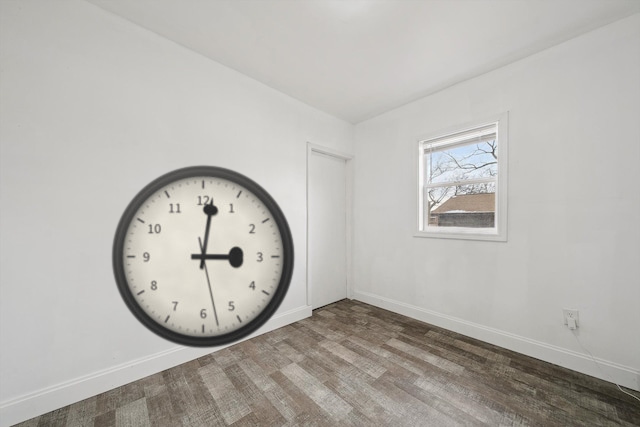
3 h 01 min 28 s
